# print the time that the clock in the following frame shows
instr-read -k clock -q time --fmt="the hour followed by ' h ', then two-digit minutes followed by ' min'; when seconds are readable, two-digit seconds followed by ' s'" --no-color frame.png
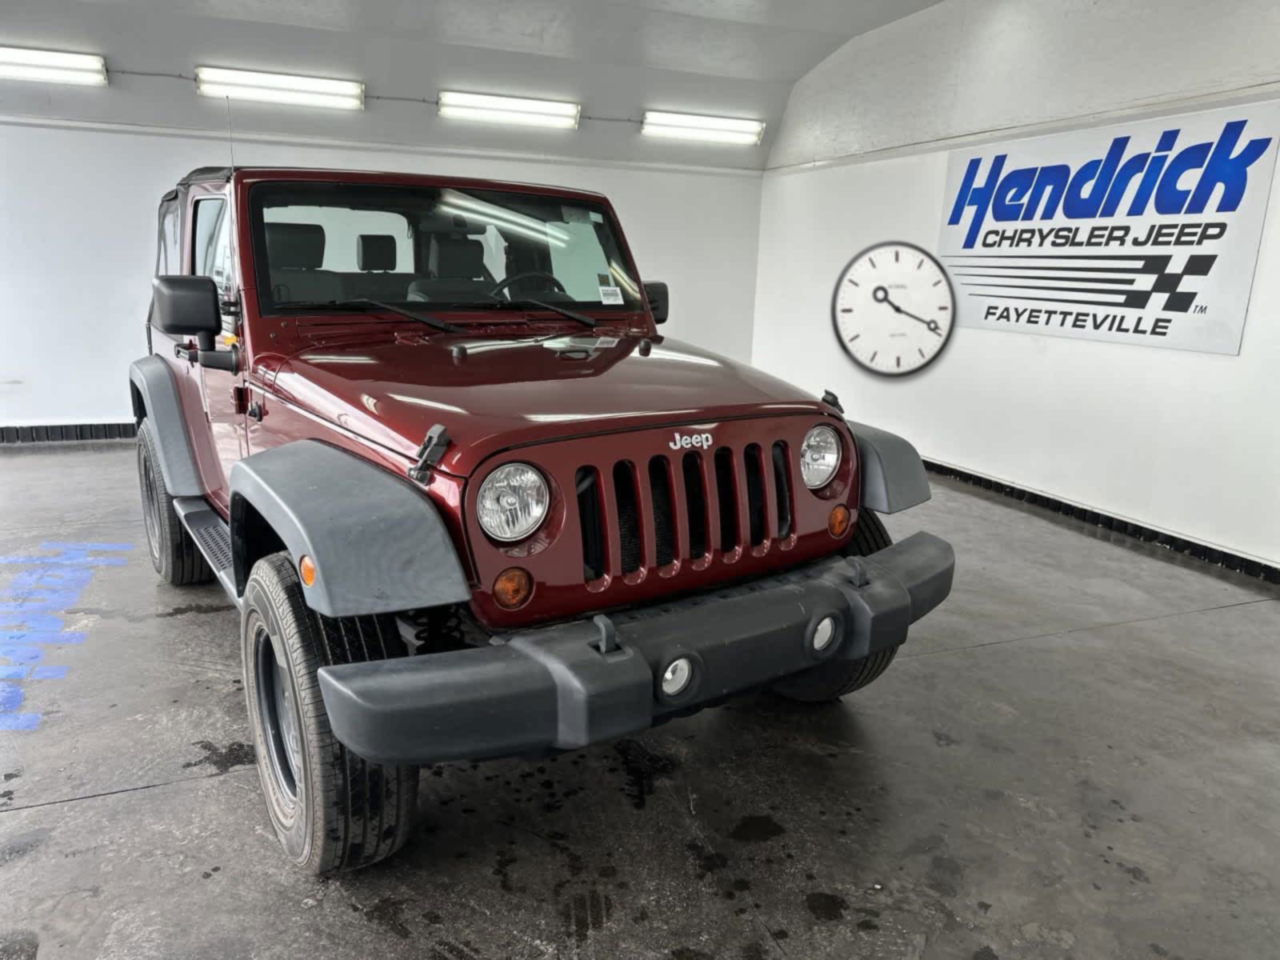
10 h 19 min
